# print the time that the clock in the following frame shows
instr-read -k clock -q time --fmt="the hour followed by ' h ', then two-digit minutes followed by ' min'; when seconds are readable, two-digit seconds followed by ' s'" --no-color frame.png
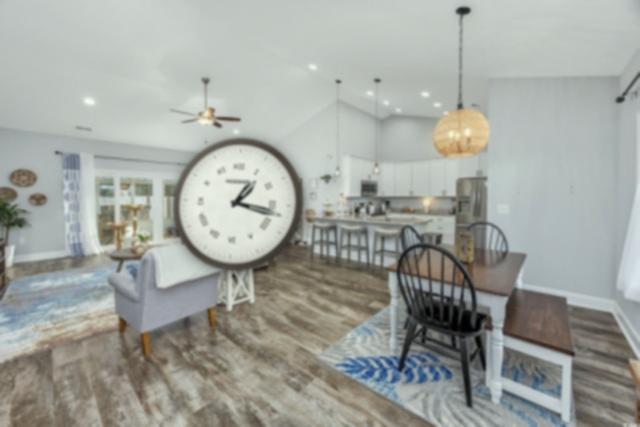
1 h 17 min
